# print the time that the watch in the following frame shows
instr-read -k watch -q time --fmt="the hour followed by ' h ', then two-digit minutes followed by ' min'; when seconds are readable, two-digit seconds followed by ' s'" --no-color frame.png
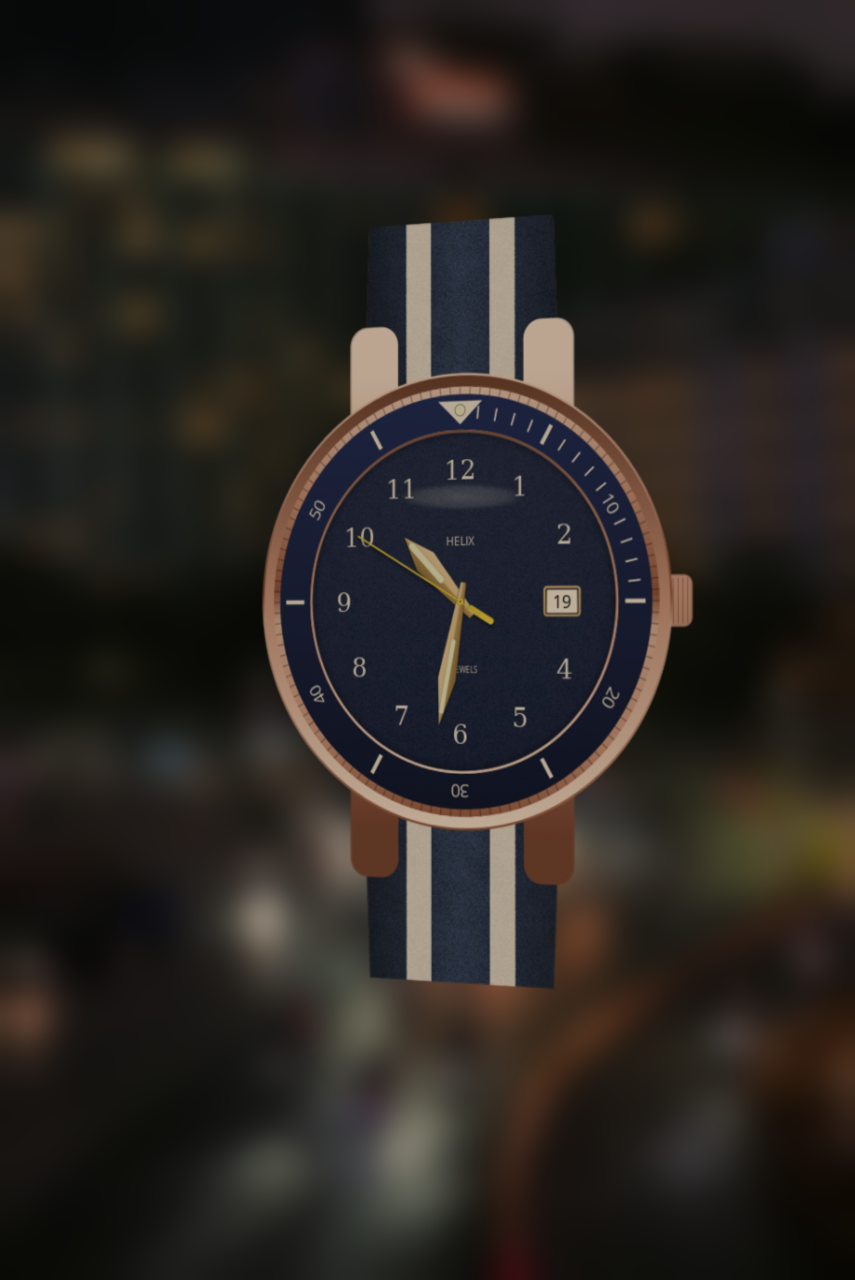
10 h 31 min 50 s
